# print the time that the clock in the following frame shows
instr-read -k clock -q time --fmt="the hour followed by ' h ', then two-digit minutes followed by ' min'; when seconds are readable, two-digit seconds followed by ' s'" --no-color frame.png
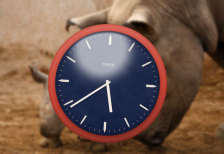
5 h 39 min
